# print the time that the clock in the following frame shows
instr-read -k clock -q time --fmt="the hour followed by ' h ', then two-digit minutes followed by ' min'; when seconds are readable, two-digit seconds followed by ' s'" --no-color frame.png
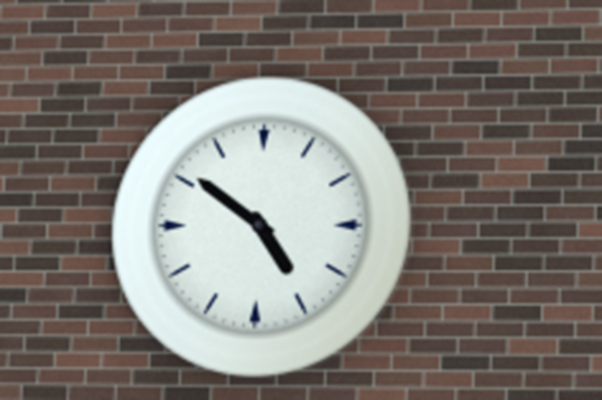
4 h 51 min
